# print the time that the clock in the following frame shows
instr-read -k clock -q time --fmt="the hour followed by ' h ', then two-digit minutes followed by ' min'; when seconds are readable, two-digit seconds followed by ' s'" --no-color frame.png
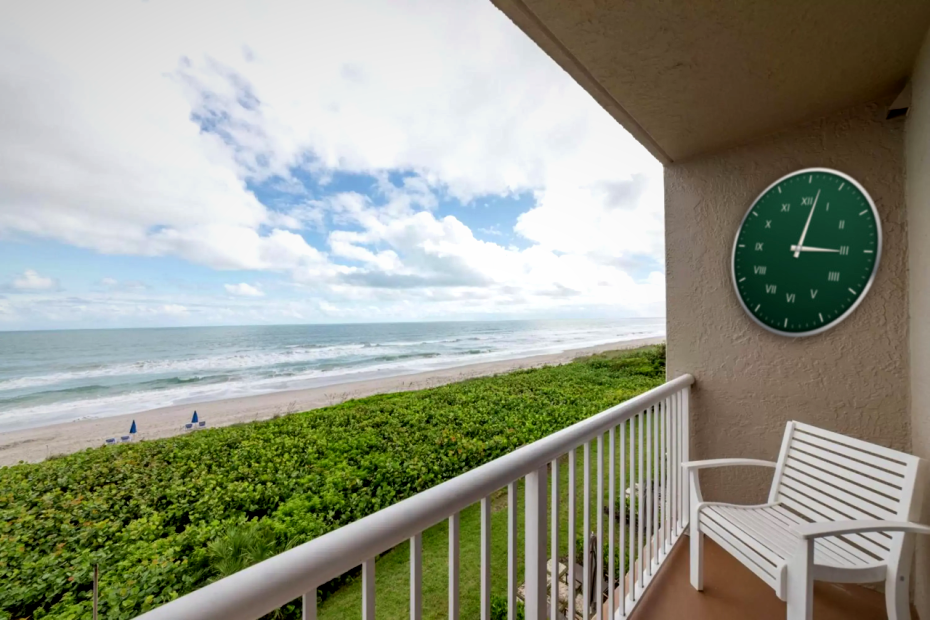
3 h 02 min
